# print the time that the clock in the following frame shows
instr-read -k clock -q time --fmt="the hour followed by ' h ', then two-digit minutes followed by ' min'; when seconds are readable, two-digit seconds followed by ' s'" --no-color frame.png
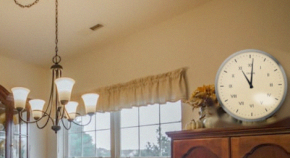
11 h 01 min
